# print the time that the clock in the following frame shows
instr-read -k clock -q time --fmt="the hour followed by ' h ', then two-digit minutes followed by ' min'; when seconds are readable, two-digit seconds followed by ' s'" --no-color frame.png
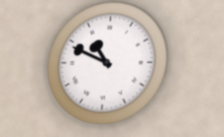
10 h 49 min
